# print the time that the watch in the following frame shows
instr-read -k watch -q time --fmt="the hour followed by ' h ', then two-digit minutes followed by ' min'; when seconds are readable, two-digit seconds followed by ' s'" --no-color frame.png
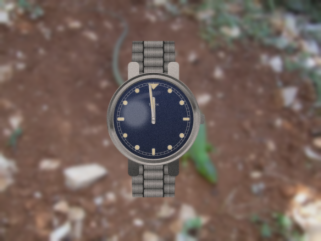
11 h 59 min
